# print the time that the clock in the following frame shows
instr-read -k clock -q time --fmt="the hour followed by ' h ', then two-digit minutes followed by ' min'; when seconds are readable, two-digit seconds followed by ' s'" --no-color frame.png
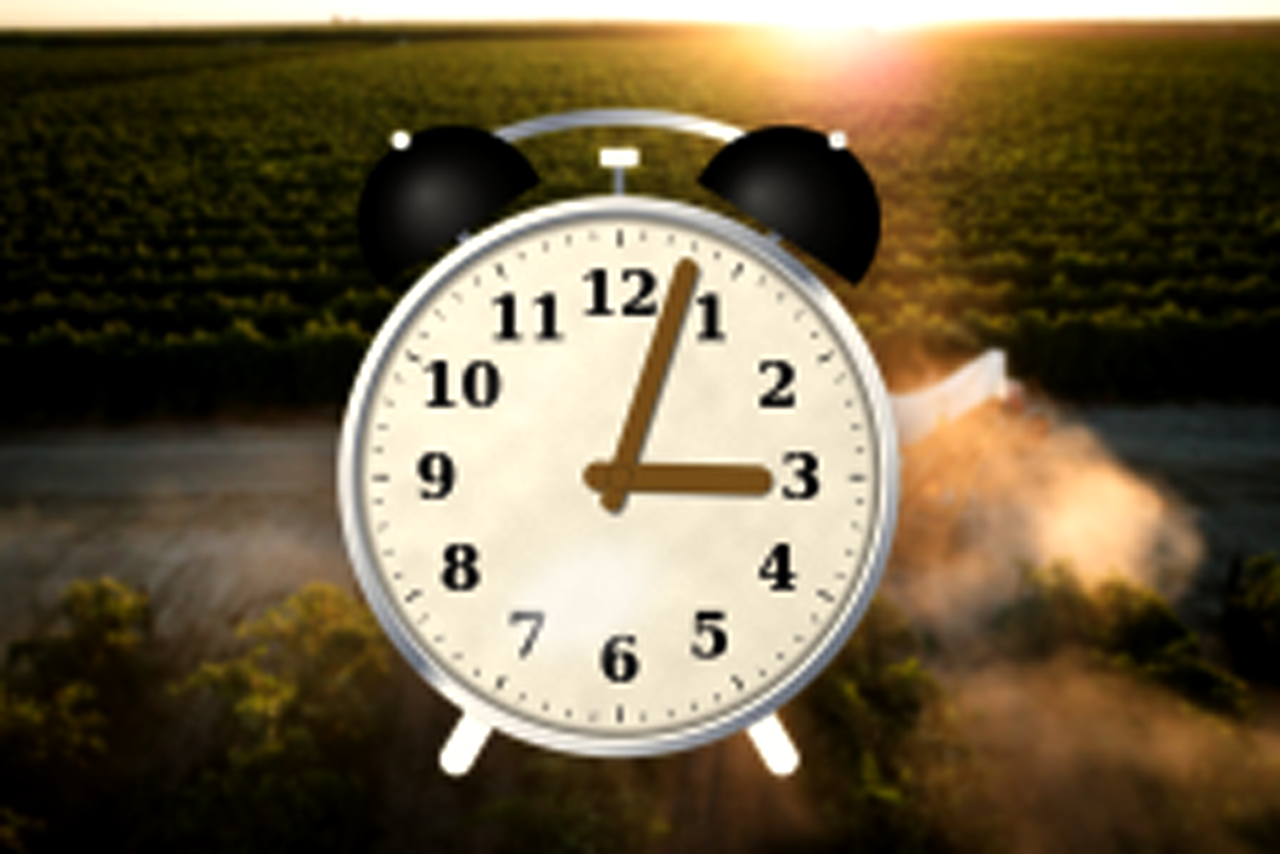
3 h 03 min
